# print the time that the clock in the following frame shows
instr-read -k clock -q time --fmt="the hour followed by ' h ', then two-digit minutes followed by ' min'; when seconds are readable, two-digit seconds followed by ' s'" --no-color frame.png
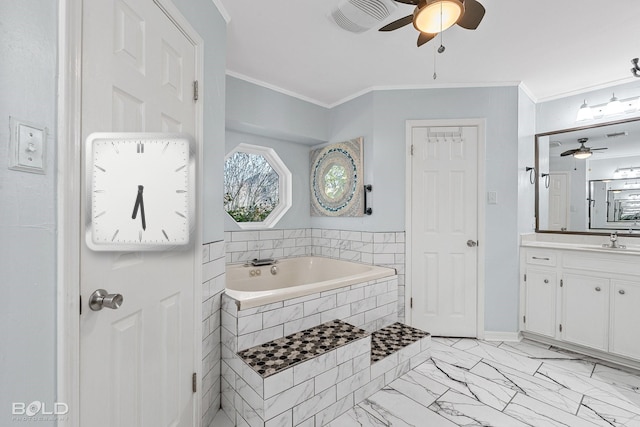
6 h 29 min
